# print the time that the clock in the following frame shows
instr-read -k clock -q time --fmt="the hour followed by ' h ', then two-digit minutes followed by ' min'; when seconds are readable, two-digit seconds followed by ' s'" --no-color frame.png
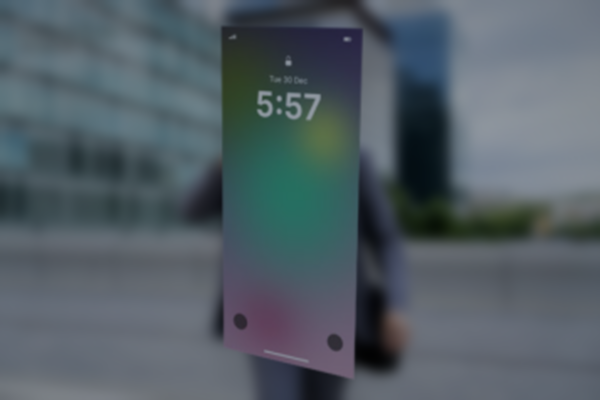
5 h 57 min
